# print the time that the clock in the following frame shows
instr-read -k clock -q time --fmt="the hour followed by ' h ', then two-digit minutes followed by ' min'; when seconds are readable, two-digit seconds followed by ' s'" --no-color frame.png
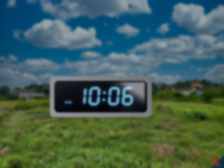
10 h 06 min
